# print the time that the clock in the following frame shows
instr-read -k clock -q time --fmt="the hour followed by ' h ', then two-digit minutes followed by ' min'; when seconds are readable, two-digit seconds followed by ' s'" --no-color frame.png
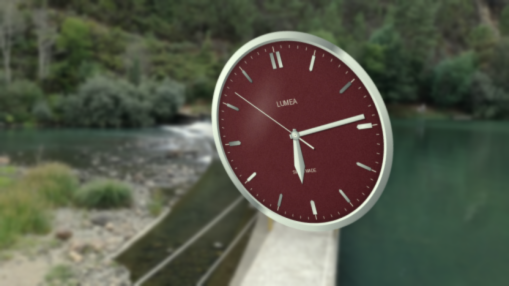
6 h 13 min 52 s
